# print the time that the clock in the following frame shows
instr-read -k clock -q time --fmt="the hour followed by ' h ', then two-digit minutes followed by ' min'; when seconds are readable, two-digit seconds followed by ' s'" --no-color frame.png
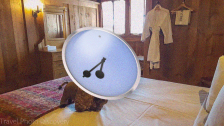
6 h 38 min
